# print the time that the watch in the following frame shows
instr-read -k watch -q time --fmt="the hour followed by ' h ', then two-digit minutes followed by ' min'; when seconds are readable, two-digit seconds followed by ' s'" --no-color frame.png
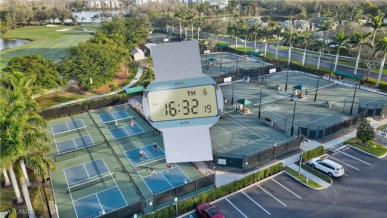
16 h 32 min 19 s
